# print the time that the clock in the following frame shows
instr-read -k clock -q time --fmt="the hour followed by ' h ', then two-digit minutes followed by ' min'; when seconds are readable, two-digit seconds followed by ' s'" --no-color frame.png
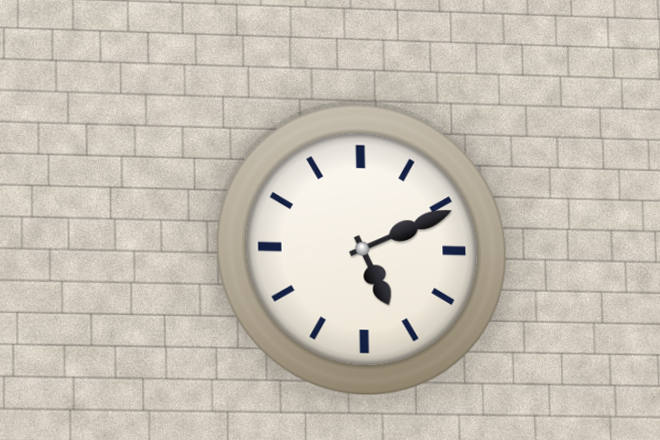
5 h 11 min
